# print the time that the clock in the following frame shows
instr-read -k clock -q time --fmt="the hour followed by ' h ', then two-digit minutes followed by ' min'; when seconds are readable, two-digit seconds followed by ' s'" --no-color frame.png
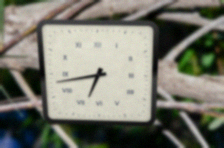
6 h 43 min
